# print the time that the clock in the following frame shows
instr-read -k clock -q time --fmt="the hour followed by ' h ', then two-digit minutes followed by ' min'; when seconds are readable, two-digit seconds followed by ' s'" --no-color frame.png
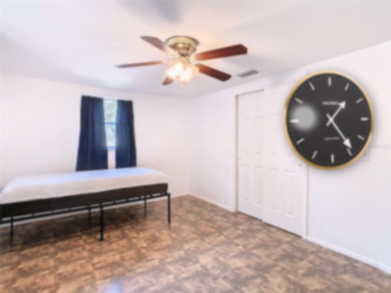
1 h 24 min
